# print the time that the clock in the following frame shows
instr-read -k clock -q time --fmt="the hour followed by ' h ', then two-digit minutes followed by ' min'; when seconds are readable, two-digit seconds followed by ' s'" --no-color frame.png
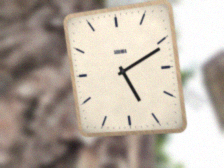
5 h 11 min
